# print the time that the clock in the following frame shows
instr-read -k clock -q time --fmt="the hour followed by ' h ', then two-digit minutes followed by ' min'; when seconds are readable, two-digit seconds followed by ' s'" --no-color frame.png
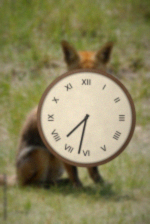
7 h 32 min
